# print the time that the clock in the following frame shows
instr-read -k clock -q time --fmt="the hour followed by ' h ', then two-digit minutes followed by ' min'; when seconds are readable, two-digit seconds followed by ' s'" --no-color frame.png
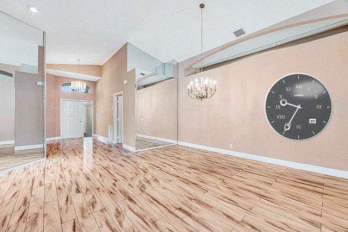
9 h 35 min
